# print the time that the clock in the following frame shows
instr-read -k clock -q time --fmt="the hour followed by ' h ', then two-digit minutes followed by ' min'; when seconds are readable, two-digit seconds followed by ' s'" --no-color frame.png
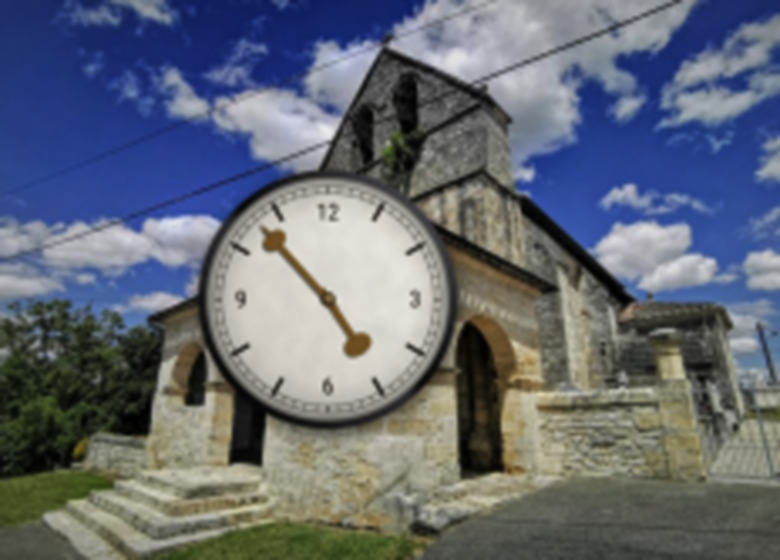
4 h 53 min
